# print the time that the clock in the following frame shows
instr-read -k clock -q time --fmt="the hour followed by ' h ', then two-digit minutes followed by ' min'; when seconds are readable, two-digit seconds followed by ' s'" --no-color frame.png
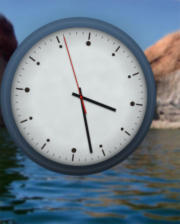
3 h 26 min 56 s
